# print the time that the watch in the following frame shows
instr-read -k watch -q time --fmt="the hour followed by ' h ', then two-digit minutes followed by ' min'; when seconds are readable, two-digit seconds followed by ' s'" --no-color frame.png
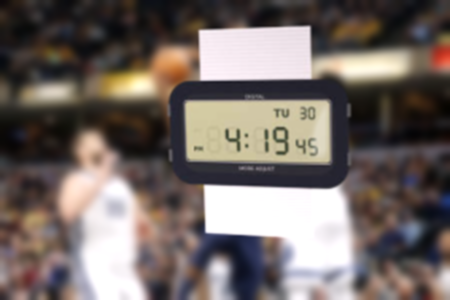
4 h 19 min 45 s
